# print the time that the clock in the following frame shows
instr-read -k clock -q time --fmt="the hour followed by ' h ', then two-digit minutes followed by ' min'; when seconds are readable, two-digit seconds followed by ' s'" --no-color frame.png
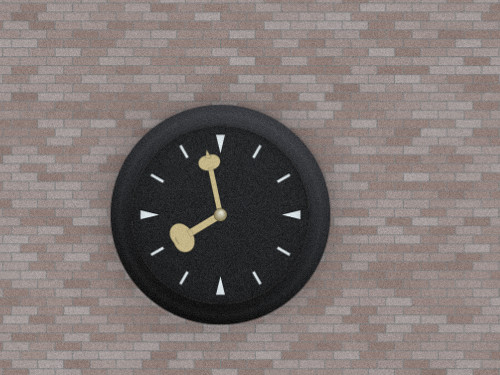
7 h 58 min
